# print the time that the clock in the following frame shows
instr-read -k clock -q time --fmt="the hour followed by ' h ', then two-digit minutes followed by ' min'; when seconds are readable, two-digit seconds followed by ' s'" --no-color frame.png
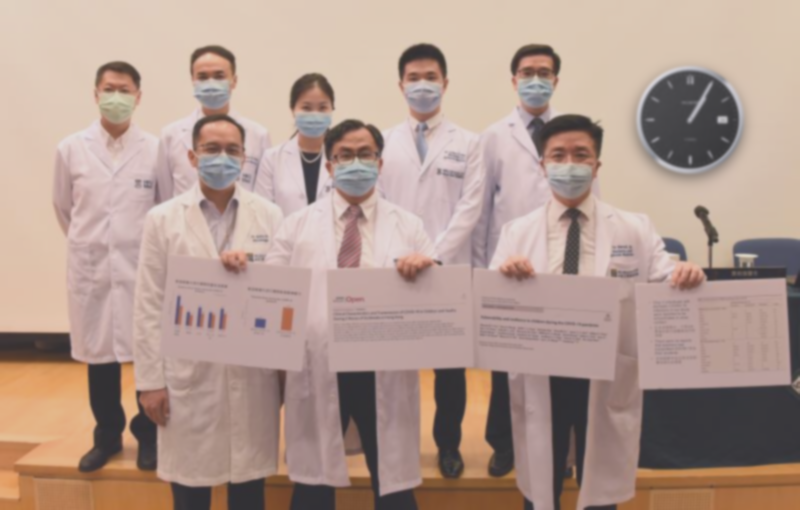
1 h 05 min
